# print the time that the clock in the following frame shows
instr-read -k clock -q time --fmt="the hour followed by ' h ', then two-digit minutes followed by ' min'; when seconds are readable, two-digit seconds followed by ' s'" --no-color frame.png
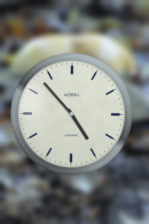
4 h 53 min
